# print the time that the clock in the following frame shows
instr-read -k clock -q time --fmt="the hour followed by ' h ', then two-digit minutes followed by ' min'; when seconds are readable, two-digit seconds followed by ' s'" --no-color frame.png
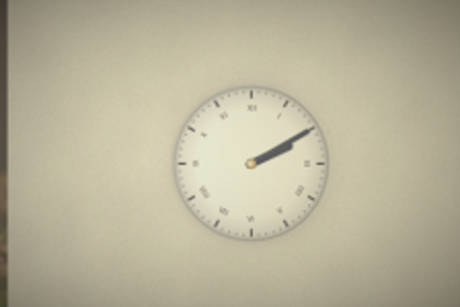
2 h 10 min
